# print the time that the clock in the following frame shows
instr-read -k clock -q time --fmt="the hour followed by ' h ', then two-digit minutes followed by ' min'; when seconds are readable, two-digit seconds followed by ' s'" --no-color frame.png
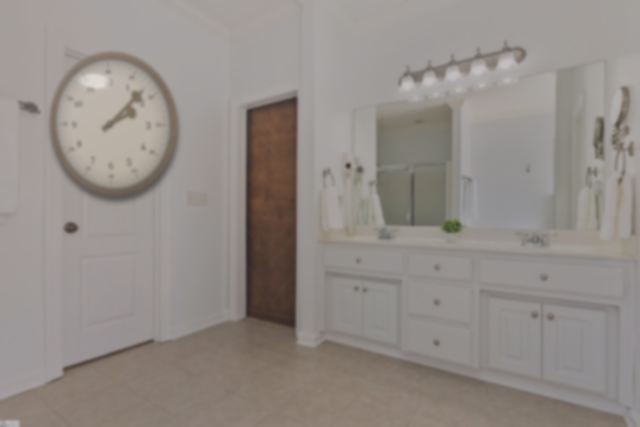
2 h 08 min
